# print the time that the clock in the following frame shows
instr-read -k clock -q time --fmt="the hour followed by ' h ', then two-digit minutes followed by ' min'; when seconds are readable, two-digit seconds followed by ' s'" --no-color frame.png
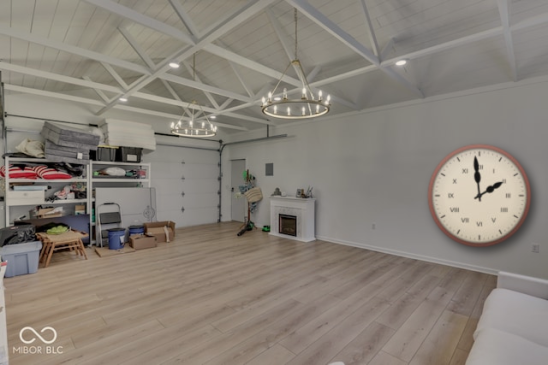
1 h 59 min
